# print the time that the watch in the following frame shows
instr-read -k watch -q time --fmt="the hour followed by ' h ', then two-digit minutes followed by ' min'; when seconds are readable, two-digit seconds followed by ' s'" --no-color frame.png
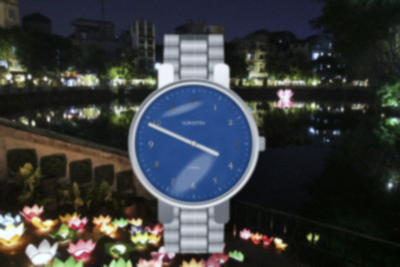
3 h 49 min
